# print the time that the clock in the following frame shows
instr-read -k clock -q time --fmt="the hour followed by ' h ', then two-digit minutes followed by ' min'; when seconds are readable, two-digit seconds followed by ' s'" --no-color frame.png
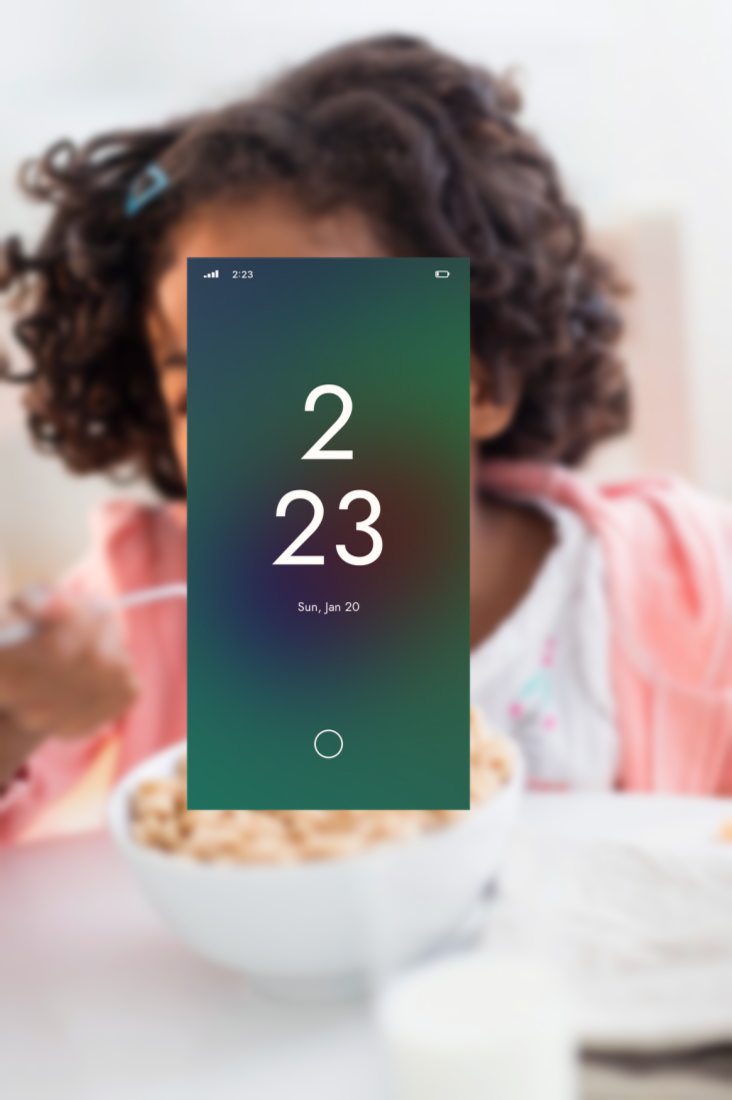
2 h 23 min
